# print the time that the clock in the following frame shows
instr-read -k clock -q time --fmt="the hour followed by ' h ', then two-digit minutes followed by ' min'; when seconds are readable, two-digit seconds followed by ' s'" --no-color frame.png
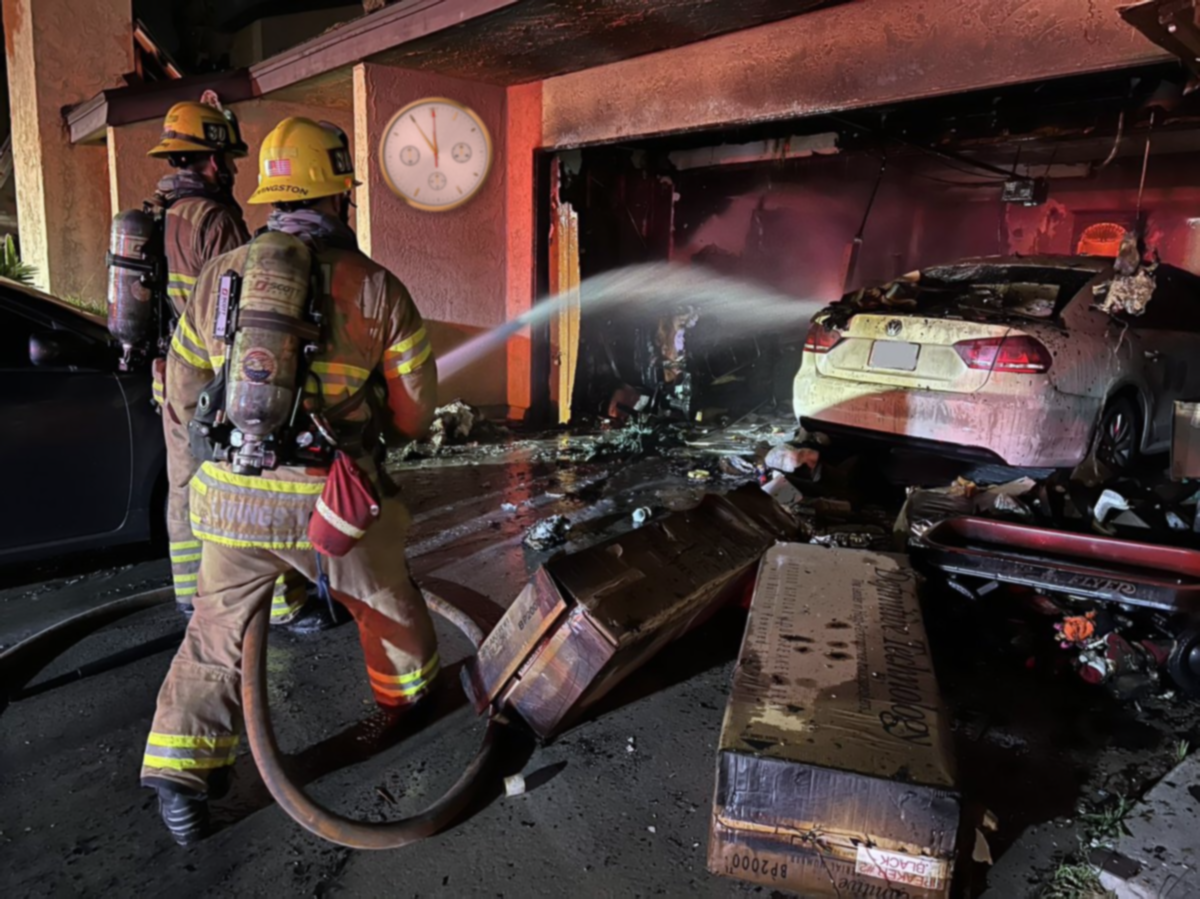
11 h 55 min
